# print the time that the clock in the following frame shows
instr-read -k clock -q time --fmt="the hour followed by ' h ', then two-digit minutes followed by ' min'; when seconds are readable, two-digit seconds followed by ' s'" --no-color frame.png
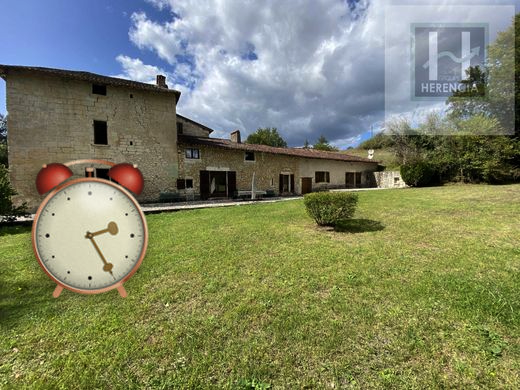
2 h 25 min
